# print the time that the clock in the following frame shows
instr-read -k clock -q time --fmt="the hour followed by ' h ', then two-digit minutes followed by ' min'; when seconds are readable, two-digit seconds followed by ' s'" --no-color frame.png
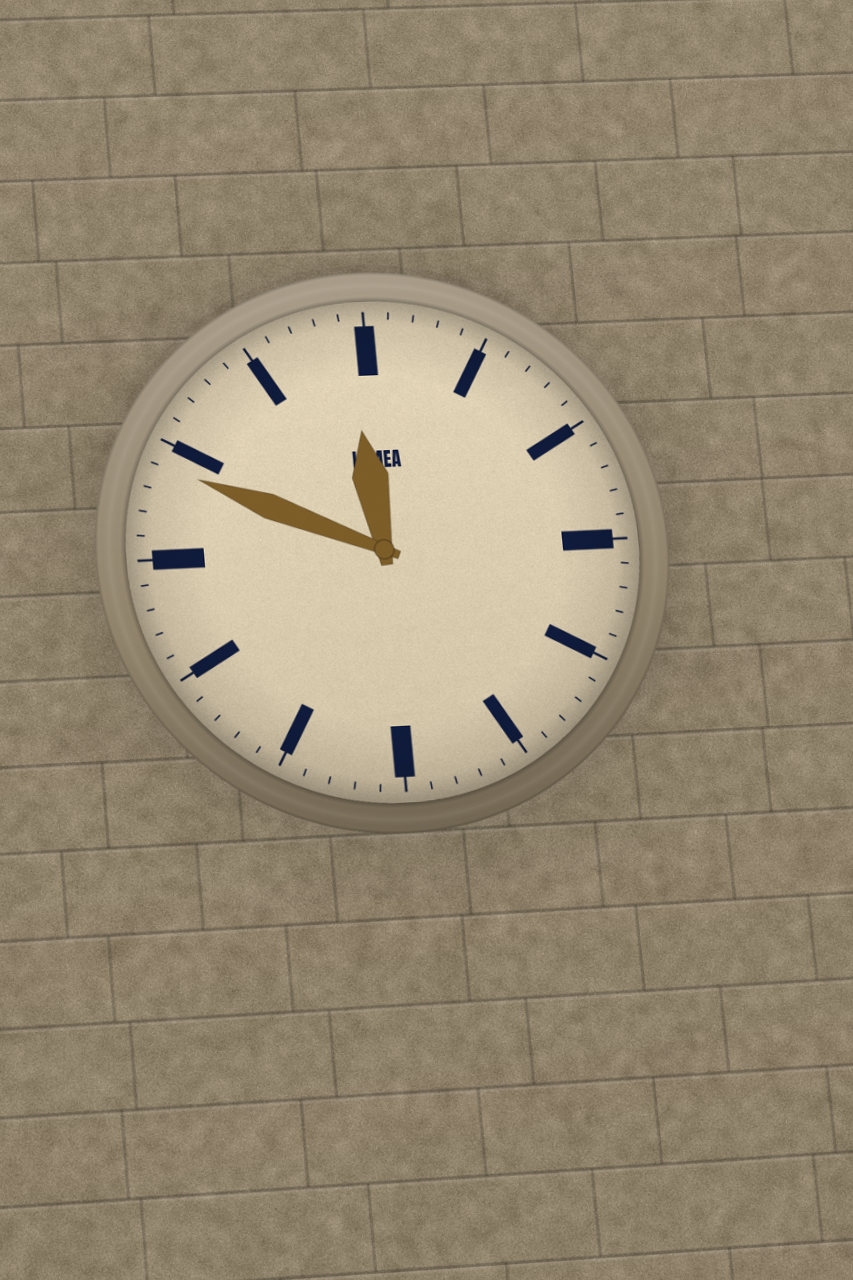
11 h 49 min
